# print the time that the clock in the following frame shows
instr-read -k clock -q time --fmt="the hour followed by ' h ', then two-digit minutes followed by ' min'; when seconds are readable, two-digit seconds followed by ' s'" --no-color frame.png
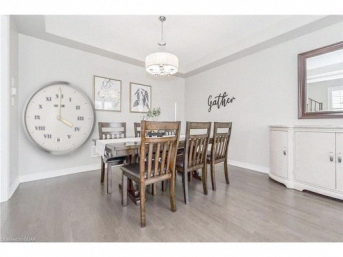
4 h 00 min
